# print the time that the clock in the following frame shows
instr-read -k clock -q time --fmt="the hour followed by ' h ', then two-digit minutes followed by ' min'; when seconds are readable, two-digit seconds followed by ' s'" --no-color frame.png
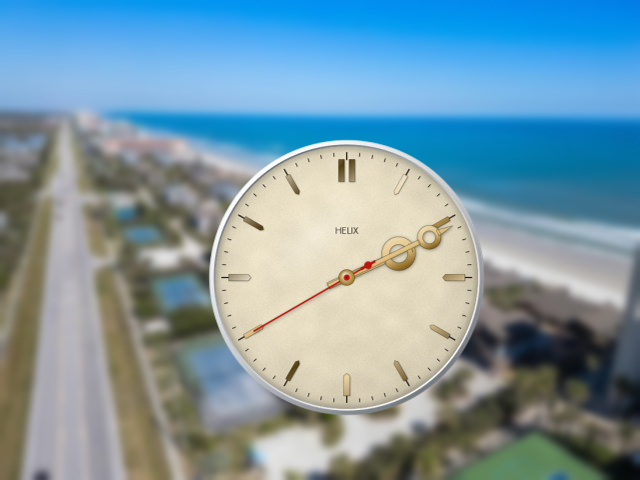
2 h 10 min 40 s
